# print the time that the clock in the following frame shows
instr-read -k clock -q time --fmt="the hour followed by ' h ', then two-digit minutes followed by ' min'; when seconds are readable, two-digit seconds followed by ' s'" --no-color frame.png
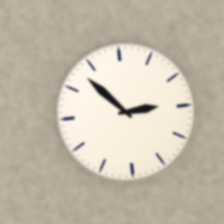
2 h 53 min
